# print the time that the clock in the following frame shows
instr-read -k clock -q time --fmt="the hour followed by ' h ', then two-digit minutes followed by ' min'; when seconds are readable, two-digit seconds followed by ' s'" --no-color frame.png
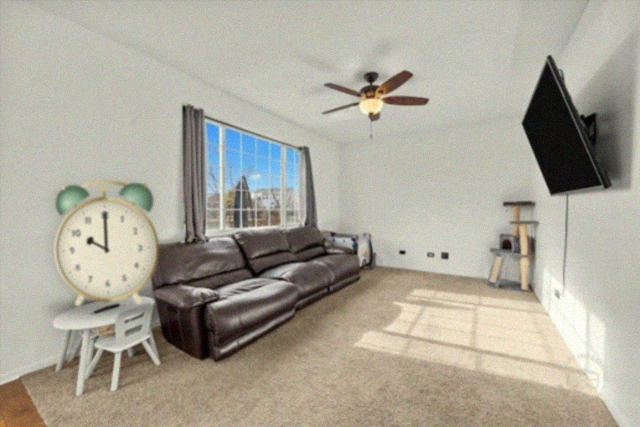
10 h 00 min
